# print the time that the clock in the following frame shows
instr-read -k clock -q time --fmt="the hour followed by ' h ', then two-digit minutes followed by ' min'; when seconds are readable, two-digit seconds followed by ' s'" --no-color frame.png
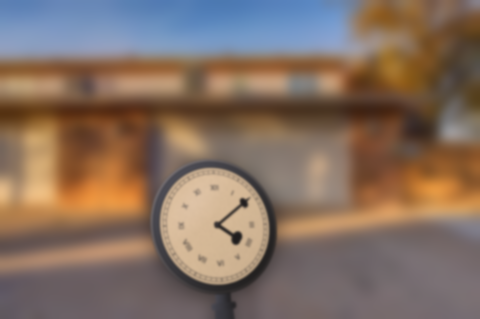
4 h 09 min
